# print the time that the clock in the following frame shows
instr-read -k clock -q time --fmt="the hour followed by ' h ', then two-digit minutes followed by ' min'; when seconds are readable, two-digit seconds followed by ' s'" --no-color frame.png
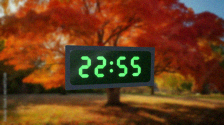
22 h 55 min
